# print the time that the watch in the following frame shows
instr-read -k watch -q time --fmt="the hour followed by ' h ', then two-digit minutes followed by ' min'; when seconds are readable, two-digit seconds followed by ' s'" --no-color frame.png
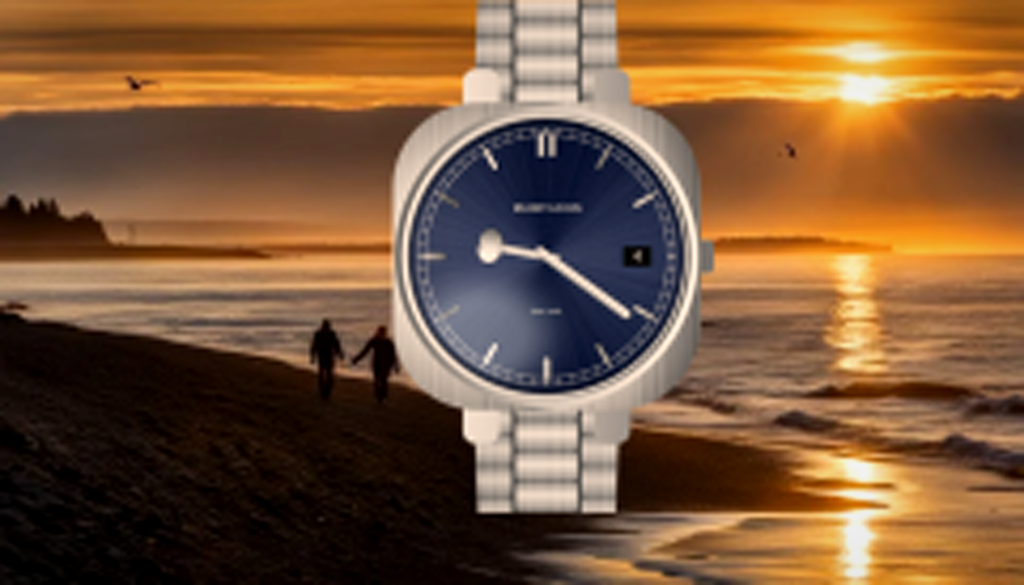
9 h 21 min
